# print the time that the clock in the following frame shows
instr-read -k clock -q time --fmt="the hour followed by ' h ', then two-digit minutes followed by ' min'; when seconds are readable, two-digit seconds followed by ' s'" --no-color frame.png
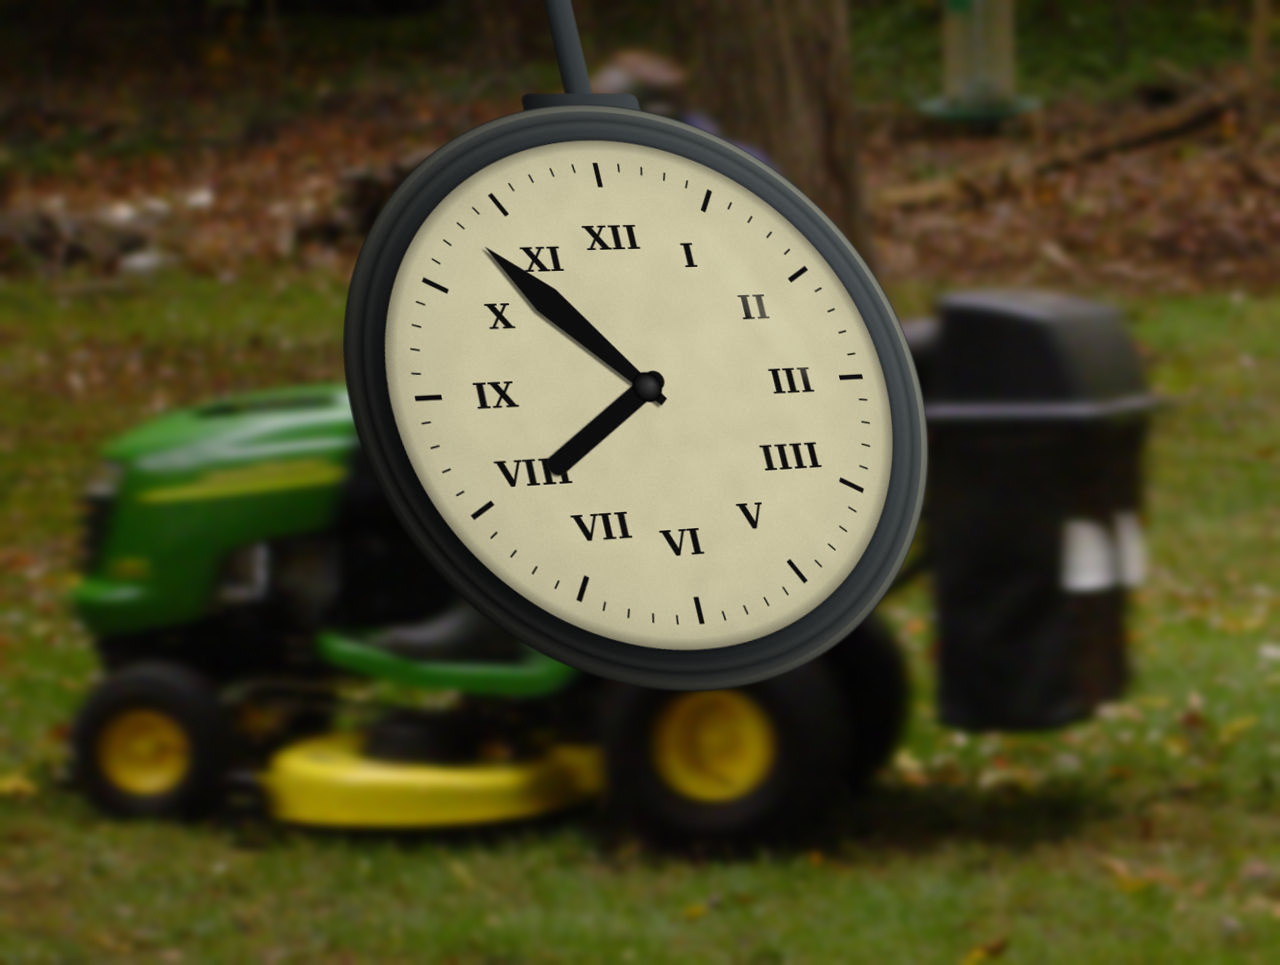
7 h 53 min
